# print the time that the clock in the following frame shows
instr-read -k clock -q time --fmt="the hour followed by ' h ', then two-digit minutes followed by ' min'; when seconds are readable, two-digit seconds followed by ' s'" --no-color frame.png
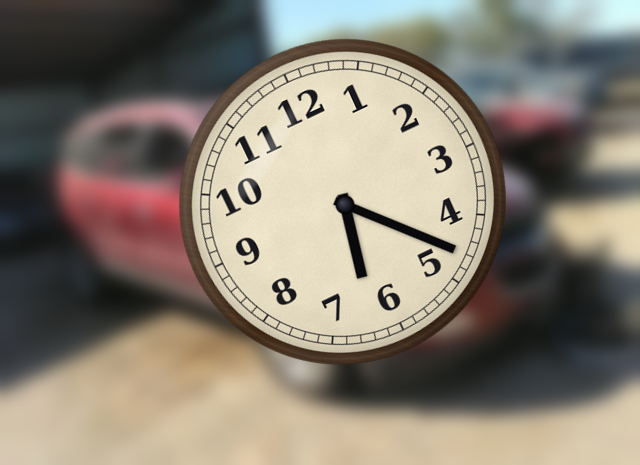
6 h 23 min
